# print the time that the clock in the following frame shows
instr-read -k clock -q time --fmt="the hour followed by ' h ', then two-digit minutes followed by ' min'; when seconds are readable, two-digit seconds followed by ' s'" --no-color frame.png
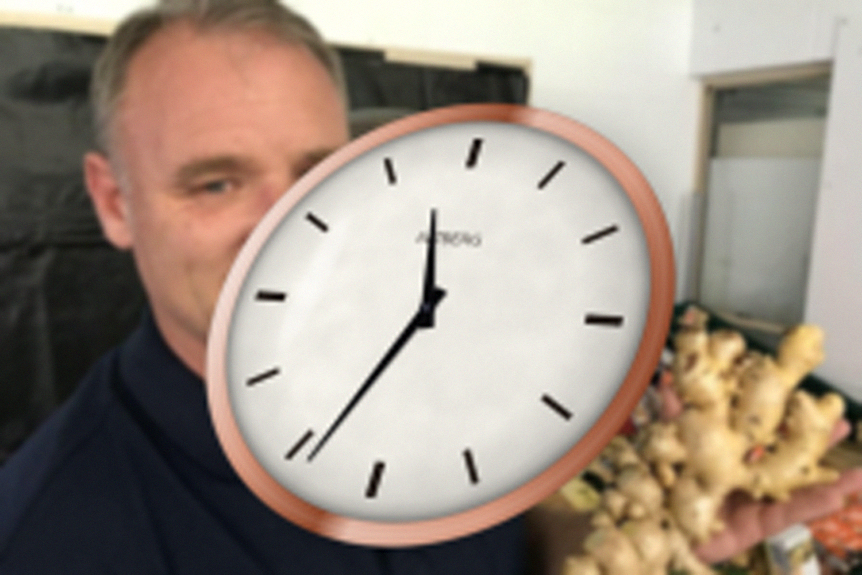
11 h 34 min
